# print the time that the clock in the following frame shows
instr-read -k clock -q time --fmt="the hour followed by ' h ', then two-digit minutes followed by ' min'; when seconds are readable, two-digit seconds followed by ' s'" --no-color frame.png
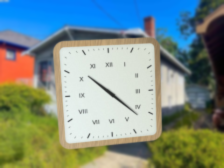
10 h 22 min
